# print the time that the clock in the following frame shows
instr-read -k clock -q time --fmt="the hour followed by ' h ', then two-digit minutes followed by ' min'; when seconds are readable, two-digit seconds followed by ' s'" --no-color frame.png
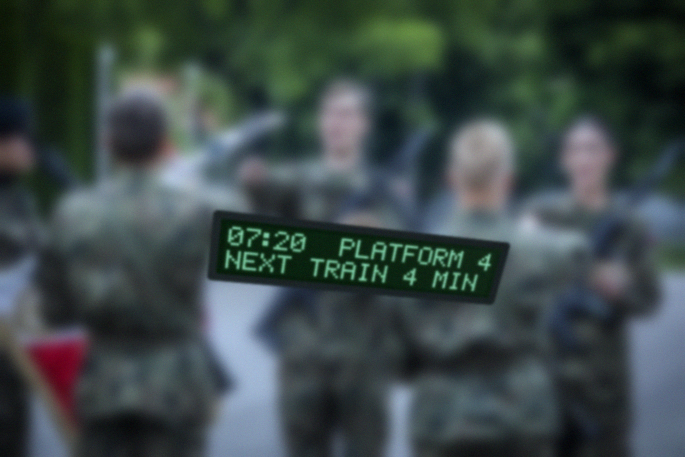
7 h 20 min
